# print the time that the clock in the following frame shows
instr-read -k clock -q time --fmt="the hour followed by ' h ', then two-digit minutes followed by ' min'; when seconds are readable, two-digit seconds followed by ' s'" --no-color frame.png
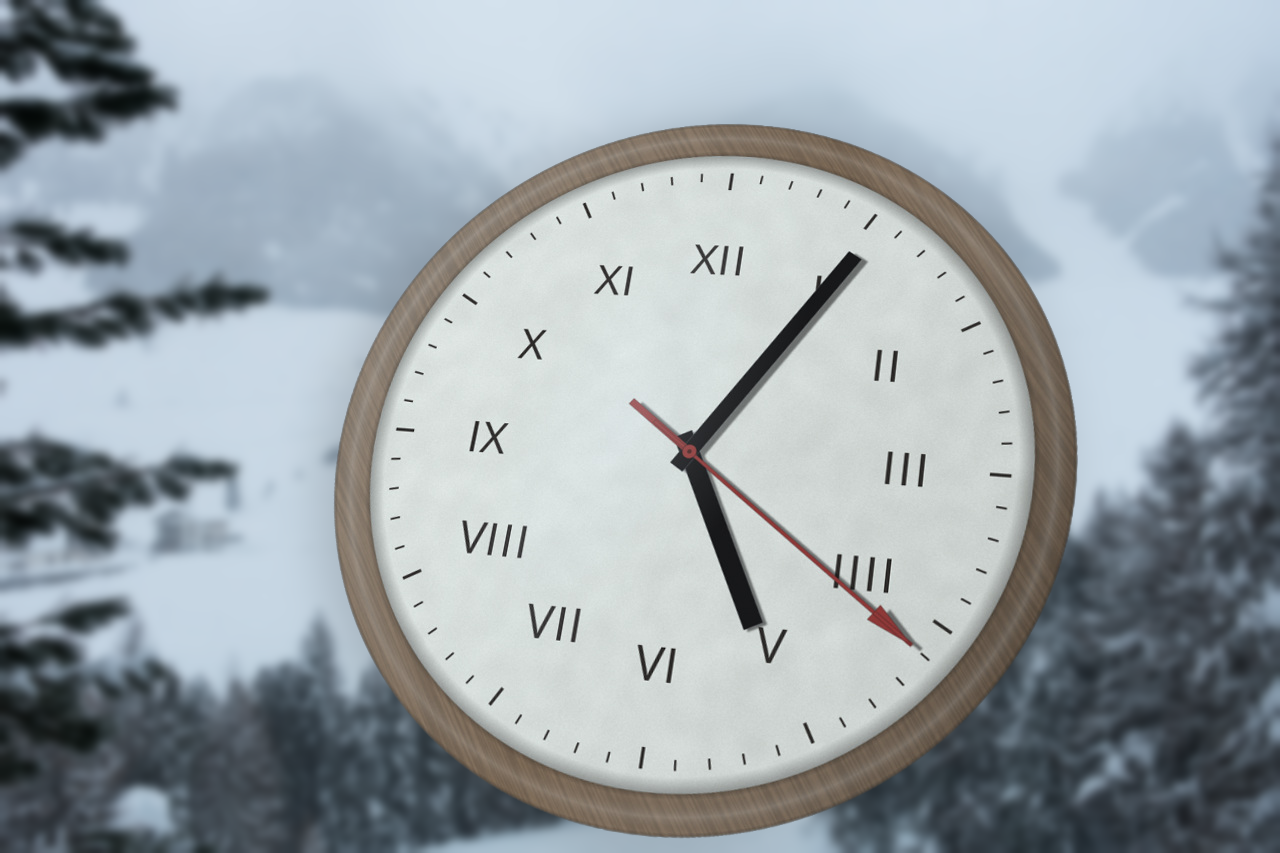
5 h 05 min 21 s
